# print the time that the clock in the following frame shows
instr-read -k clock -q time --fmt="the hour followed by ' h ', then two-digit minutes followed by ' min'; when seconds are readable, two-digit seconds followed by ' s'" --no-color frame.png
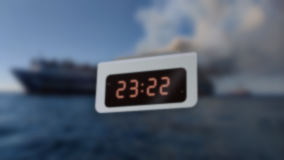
23 h 22 min
